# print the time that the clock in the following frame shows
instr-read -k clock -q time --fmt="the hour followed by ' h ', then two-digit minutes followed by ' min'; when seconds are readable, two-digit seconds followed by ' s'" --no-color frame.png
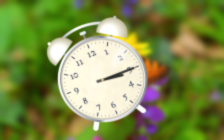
3 h 15 min
